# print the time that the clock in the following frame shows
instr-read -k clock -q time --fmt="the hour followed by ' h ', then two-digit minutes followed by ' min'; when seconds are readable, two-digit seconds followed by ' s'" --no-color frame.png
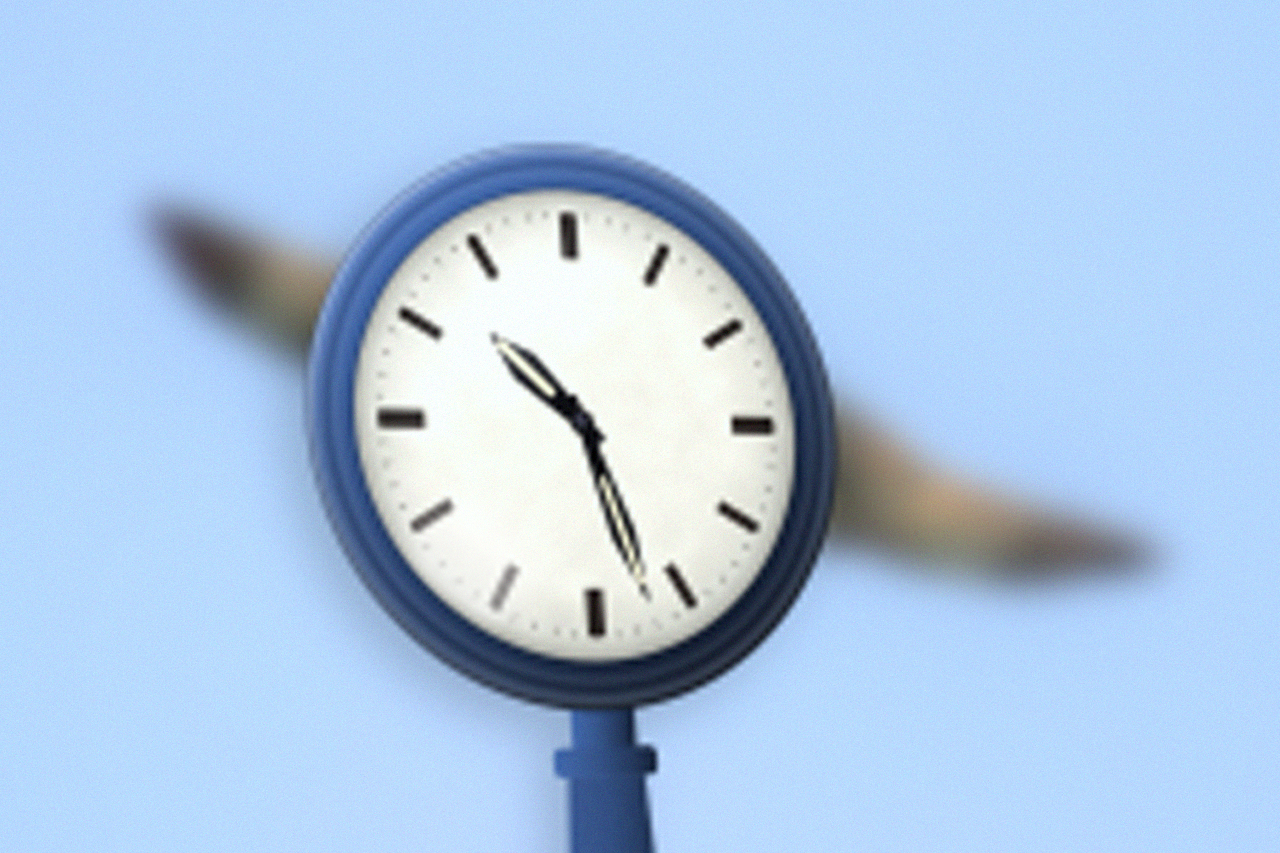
10 h 27 min
